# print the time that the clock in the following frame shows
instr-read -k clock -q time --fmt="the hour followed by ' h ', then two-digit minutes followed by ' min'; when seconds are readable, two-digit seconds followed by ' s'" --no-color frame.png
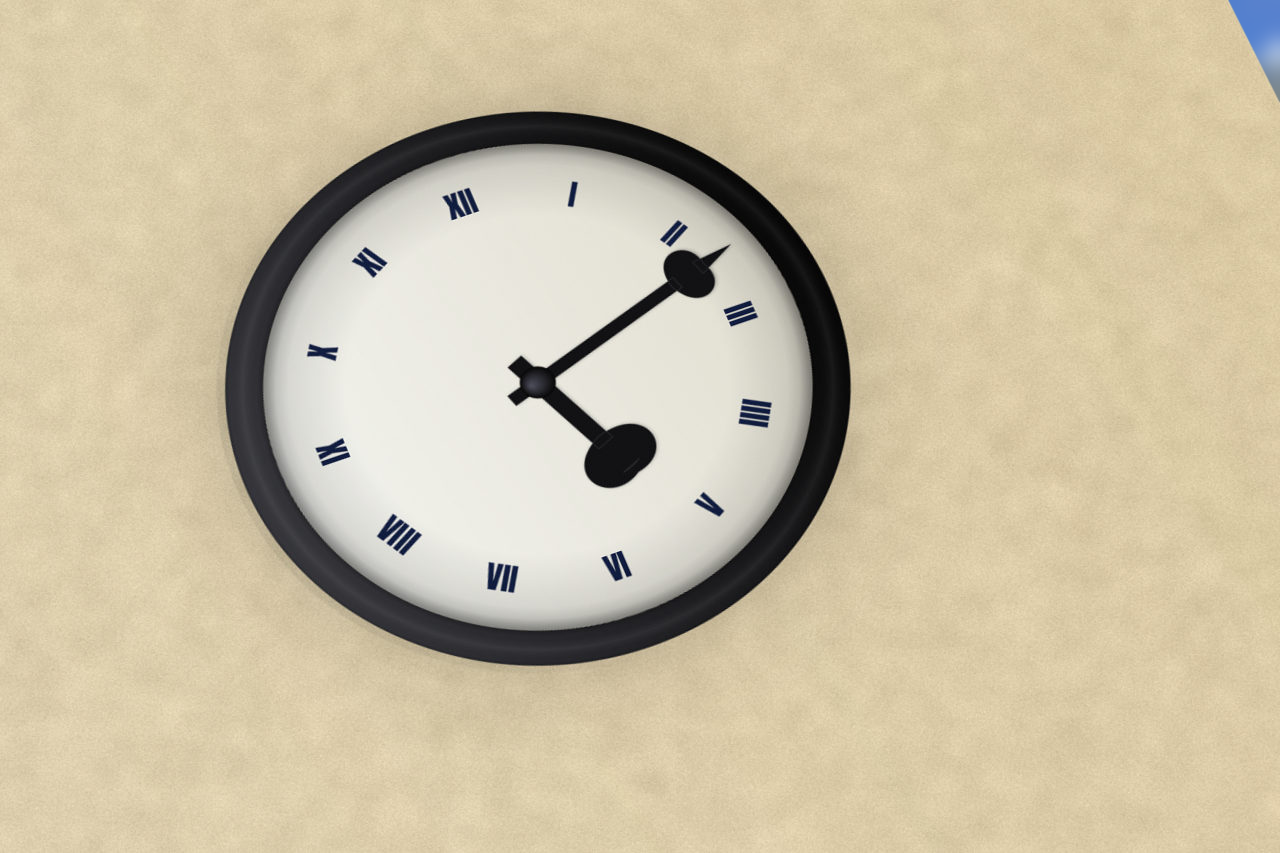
5 h 12 min
